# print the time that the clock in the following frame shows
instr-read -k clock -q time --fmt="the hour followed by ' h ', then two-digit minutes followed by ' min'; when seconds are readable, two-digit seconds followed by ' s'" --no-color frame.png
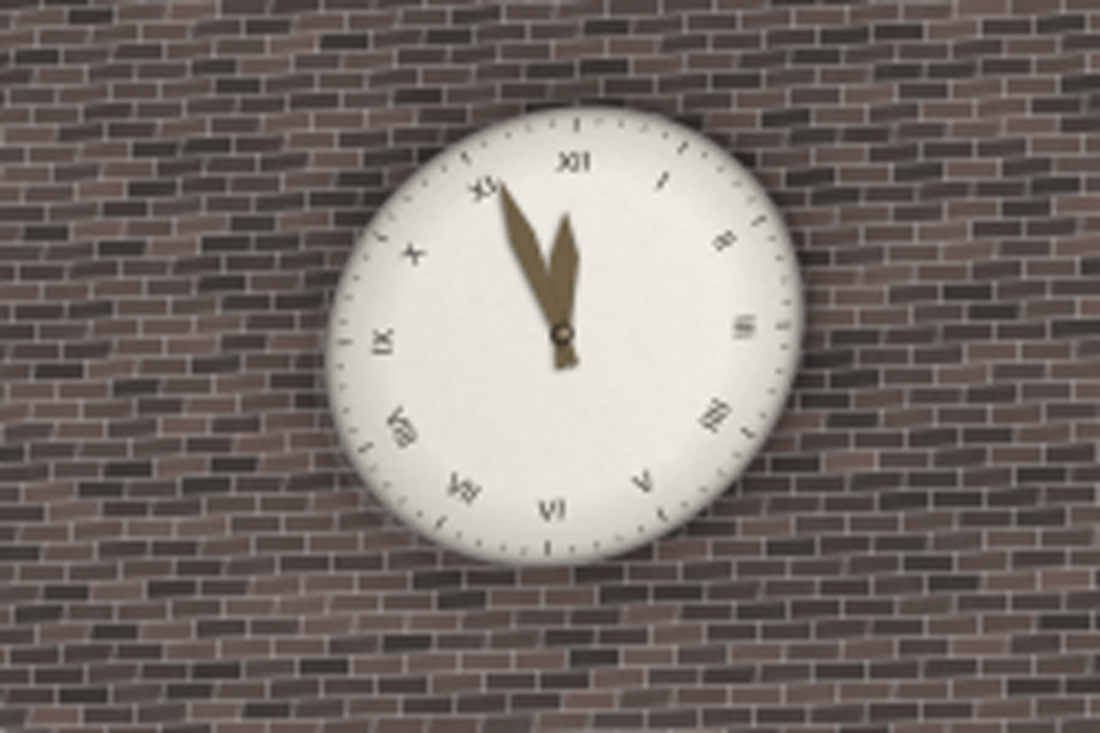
11 h 56 min
